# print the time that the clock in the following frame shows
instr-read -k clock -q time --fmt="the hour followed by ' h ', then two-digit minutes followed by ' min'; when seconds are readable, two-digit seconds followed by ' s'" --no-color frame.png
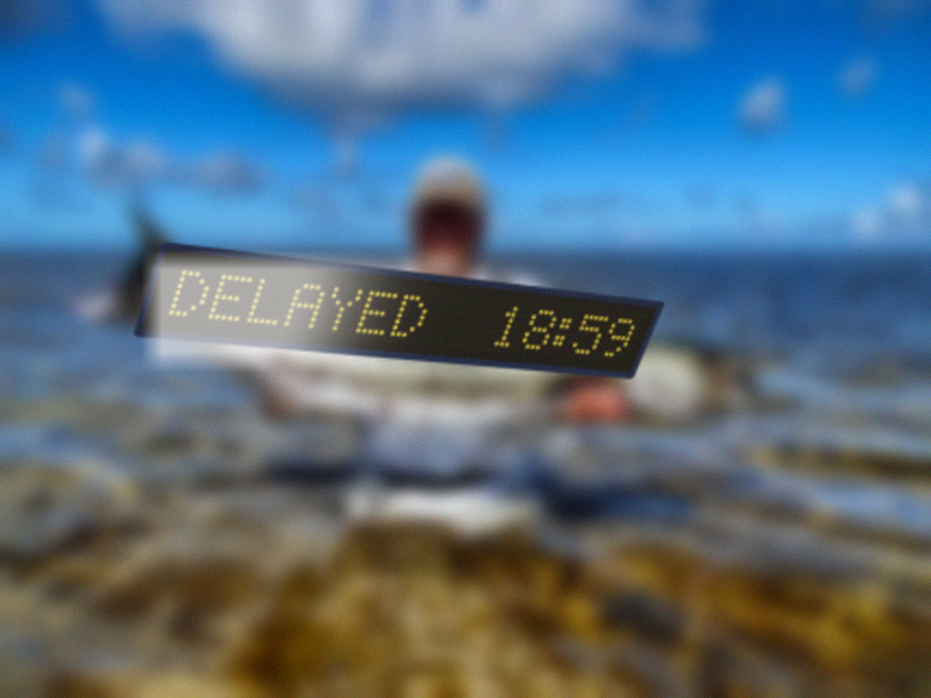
18 h 59 min
